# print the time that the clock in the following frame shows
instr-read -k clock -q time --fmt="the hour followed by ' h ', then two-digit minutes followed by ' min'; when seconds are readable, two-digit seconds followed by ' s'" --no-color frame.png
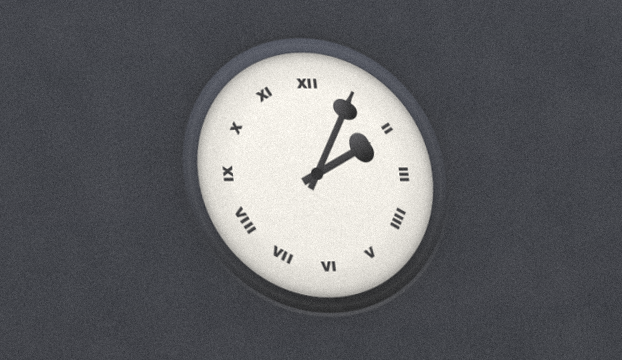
2 h 05 min
